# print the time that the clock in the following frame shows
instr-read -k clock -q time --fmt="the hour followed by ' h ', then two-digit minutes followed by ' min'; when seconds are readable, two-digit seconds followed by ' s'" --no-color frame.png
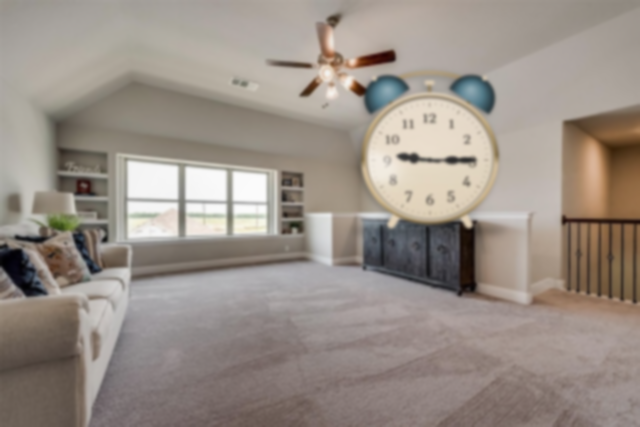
9 h 15 min
